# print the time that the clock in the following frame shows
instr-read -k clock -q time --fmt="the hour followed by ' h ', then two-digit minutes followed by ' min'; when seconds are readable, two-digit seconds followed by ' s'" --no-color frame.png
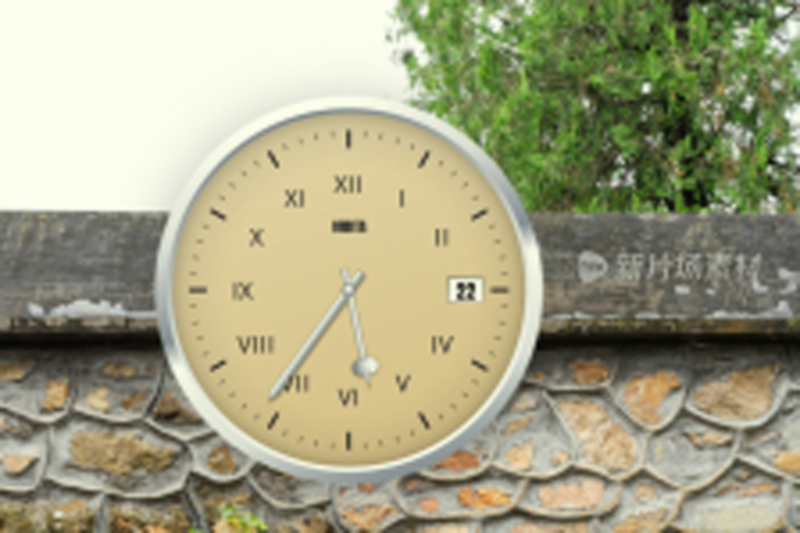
5 h 36 min
